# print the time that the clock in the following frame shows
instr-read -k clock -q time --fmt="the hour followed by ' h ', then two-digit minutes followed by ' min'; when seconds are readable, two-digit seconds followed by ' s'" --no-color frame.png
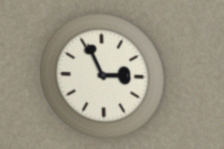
2 h 56 min
